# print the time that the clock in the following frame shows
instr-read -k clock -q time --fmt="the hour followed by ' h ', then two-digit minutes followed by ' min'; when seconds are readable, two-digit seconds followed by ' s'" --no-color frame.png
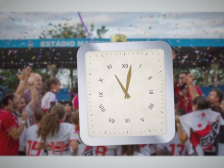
11 h 02 min
